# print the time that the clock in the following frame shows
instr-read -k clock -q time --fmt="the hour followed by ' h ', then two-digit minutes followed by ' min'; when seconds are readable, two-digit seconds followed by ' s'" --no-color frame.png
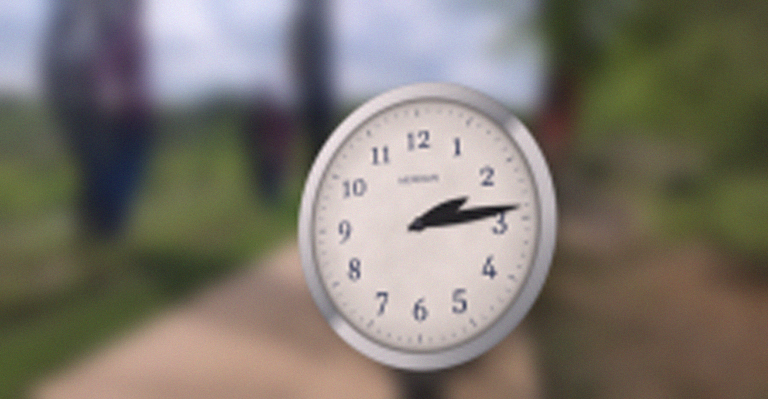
2 h 14 min
